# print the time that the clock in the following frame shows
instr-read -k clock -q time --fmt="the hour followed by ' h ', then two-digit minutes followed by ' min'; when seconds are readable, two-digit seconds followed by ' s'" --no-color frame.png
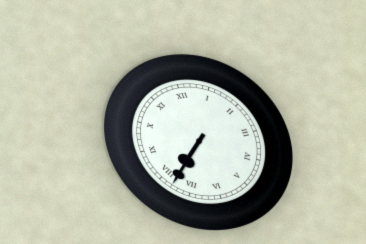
7 h 38 min
